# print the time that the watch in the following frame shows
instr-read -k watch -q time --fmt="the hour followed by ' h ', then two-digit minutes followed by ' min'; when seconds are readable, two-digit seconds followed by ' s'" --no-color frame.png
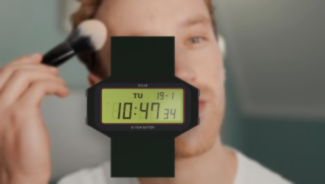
10 h 47 min 34 s
